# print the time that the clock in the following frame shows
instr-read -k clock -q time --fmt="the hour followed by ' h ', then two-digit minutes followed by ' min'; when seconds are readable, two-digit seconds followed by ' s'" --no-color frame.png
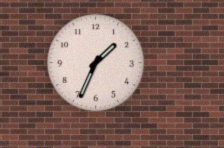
1 h 34 min
